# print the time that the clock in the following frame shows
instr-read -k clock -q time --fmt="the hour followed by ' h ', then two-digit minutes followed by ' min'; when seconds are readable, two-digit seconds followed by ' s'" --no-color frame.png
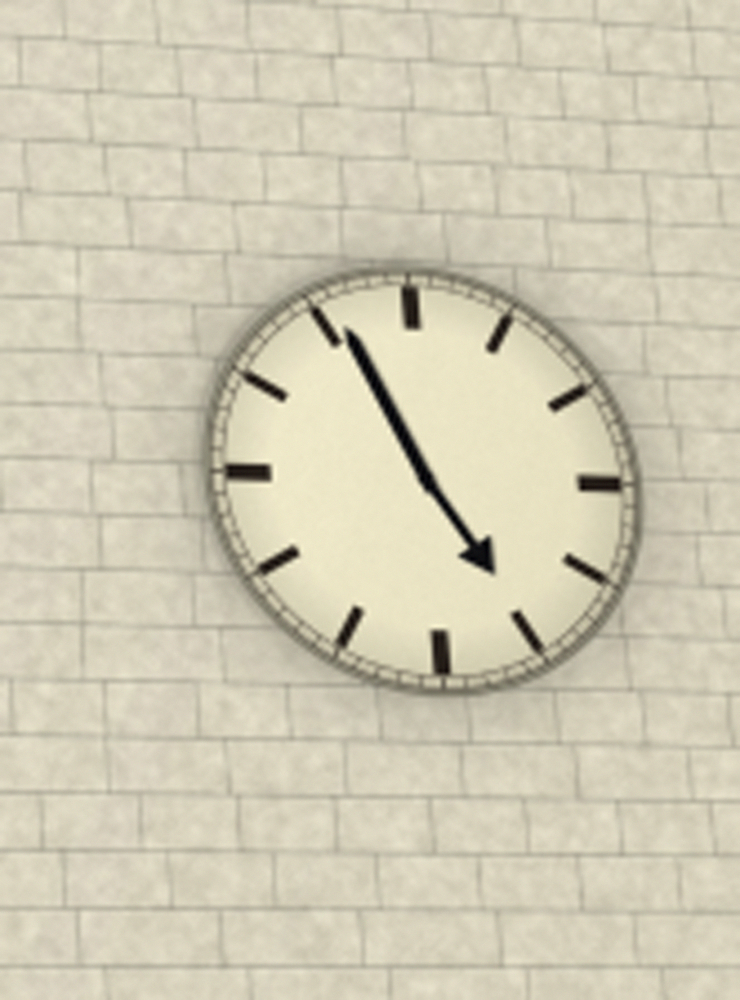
4 h 56 min
